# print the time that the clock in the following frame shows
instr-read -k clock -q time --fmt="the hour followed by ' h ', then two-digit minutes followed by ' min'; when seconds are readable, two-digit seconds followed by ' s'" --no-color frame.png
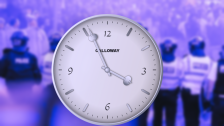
3 h 56 min
